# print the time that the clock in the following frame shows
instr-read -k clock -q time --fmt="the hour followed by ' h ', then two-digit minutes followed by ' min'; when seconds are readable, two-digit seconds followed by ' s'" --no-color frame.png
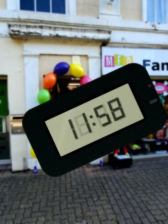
11 h 58 min
